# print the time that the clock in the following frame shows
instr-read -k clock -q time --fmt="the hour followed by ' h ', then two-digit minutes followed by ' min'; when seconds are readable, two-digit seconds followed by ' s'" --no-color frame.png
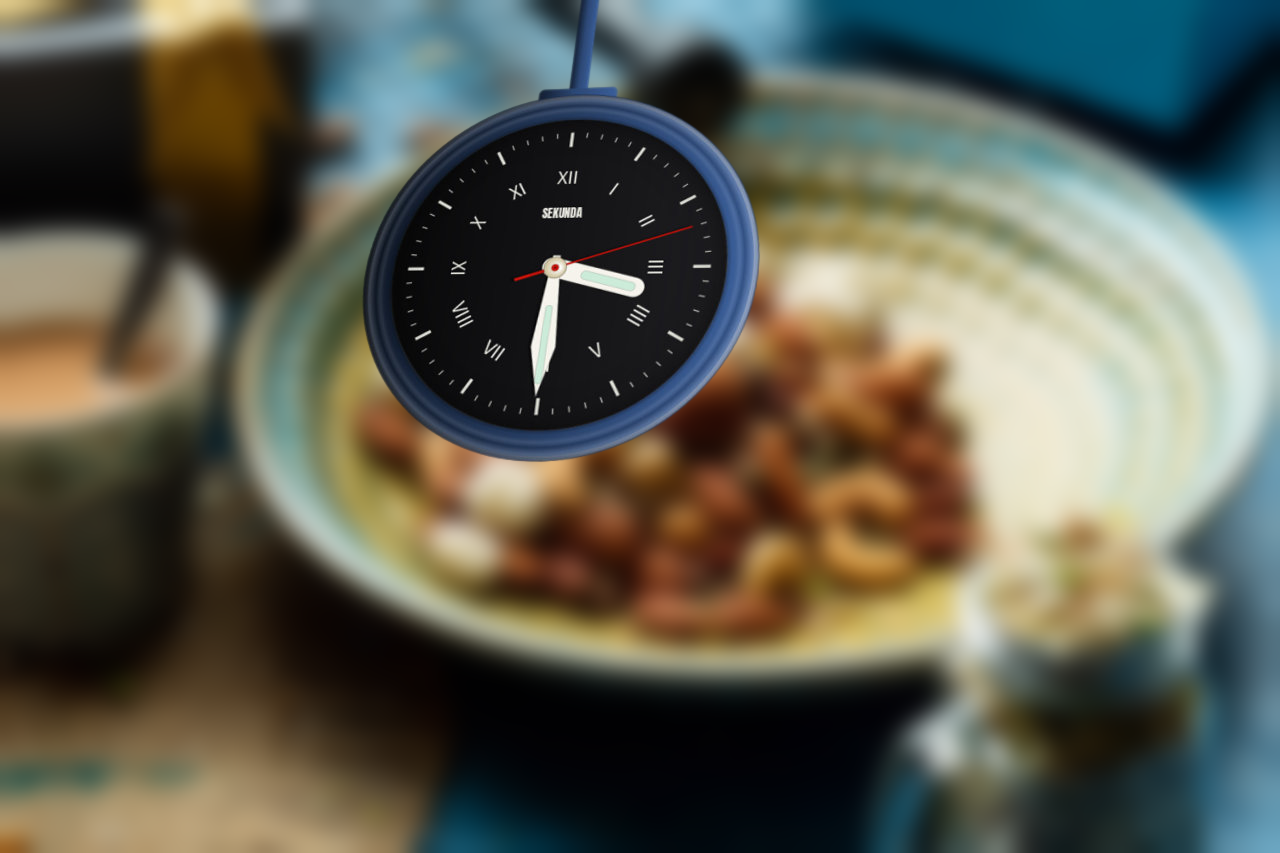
3 h 30 min 12 s
